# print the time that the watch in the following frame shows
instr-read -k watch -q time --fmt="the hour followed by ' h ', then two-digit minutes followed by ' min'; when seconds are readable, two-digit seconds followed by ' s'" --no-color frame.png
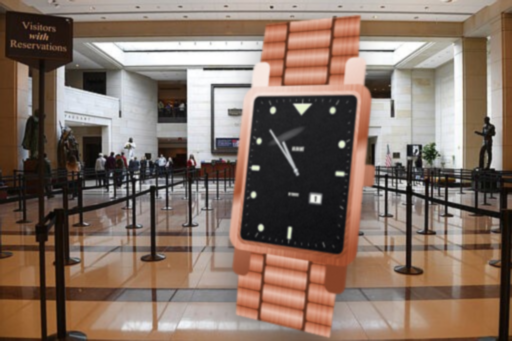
10 h 53 min
